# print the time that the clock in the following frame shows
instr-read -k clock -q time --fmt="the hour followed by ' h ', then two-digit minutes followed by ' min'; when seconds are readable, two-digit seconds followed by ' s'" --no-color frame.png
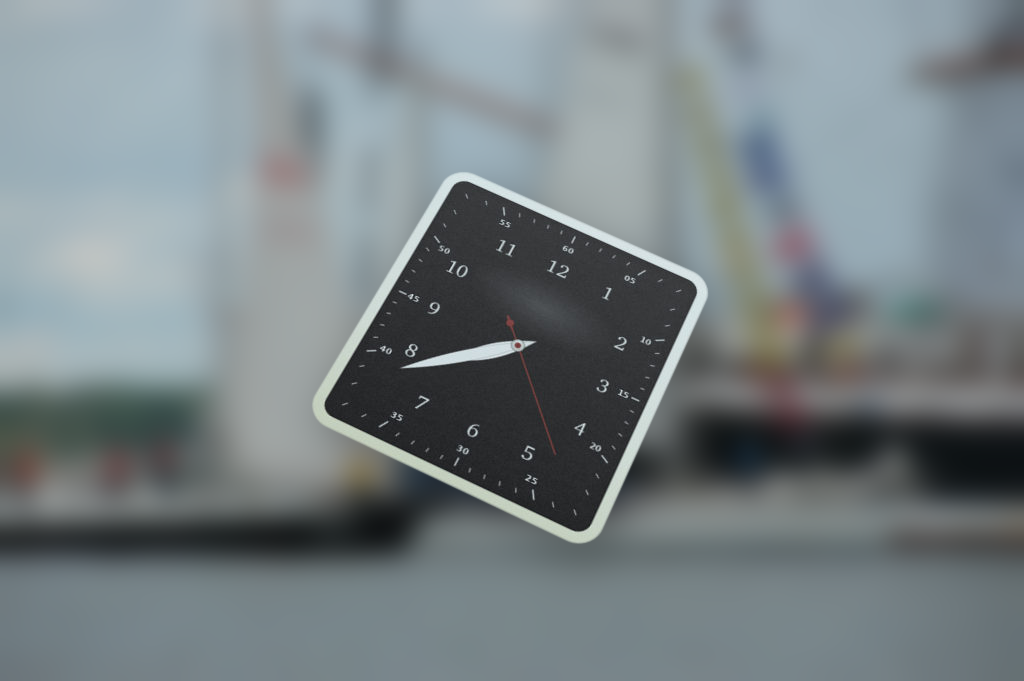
7 h 38 min 23 s
